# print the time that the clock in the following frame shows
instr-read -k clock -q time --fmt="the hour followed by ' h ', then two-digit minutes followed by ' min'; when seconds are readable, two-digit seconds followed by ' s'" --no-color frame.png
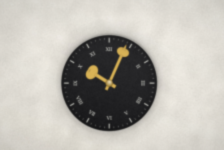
10 h 04 min
